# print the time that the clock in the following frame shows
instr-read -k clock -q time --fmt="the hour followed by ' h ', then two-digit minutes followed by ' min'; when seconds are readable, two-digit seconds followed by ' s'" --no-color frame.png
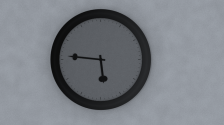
5 h 46 min
